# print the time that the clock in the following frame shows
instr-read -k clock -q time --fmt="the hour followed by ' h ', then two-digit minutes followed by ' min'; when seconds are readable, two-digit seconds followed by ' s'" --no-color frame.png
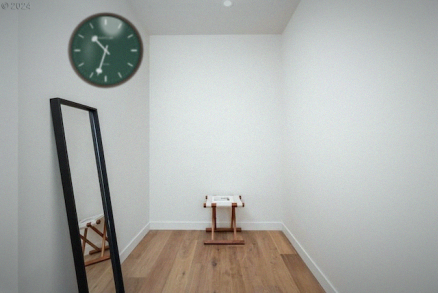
10 h 33 min
